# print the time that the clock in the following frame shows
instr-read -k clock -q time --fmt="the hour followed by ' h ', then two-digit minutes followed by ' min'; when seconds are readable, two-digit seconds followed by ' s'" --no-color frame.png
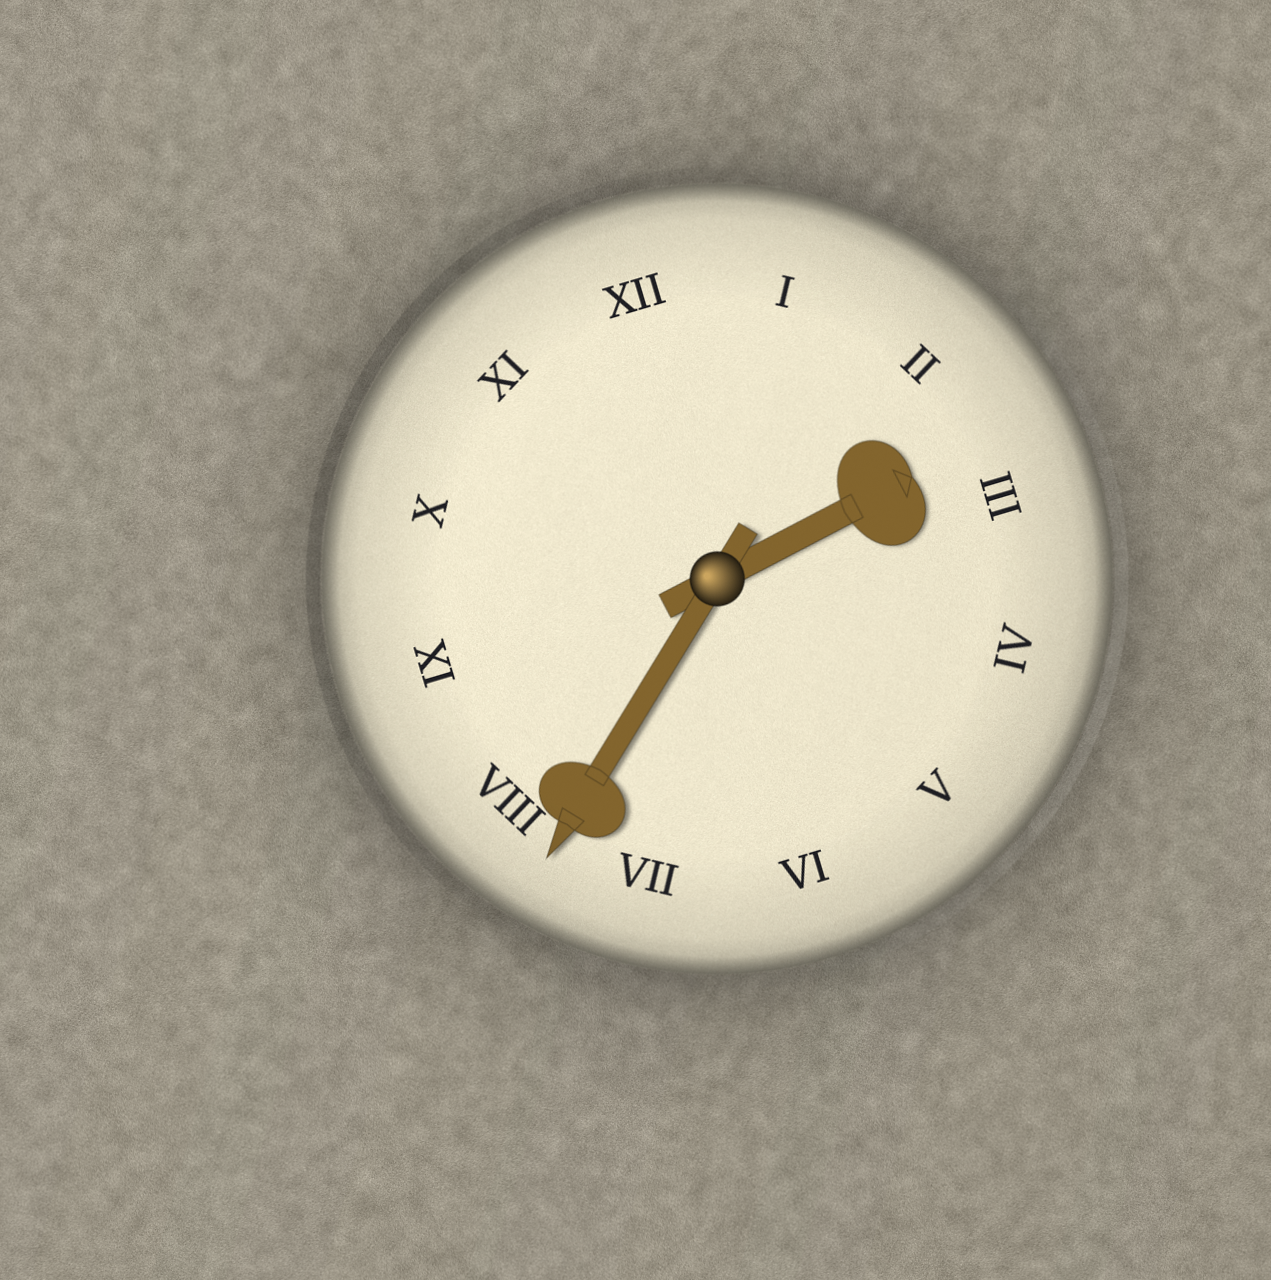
2 h 38 min
